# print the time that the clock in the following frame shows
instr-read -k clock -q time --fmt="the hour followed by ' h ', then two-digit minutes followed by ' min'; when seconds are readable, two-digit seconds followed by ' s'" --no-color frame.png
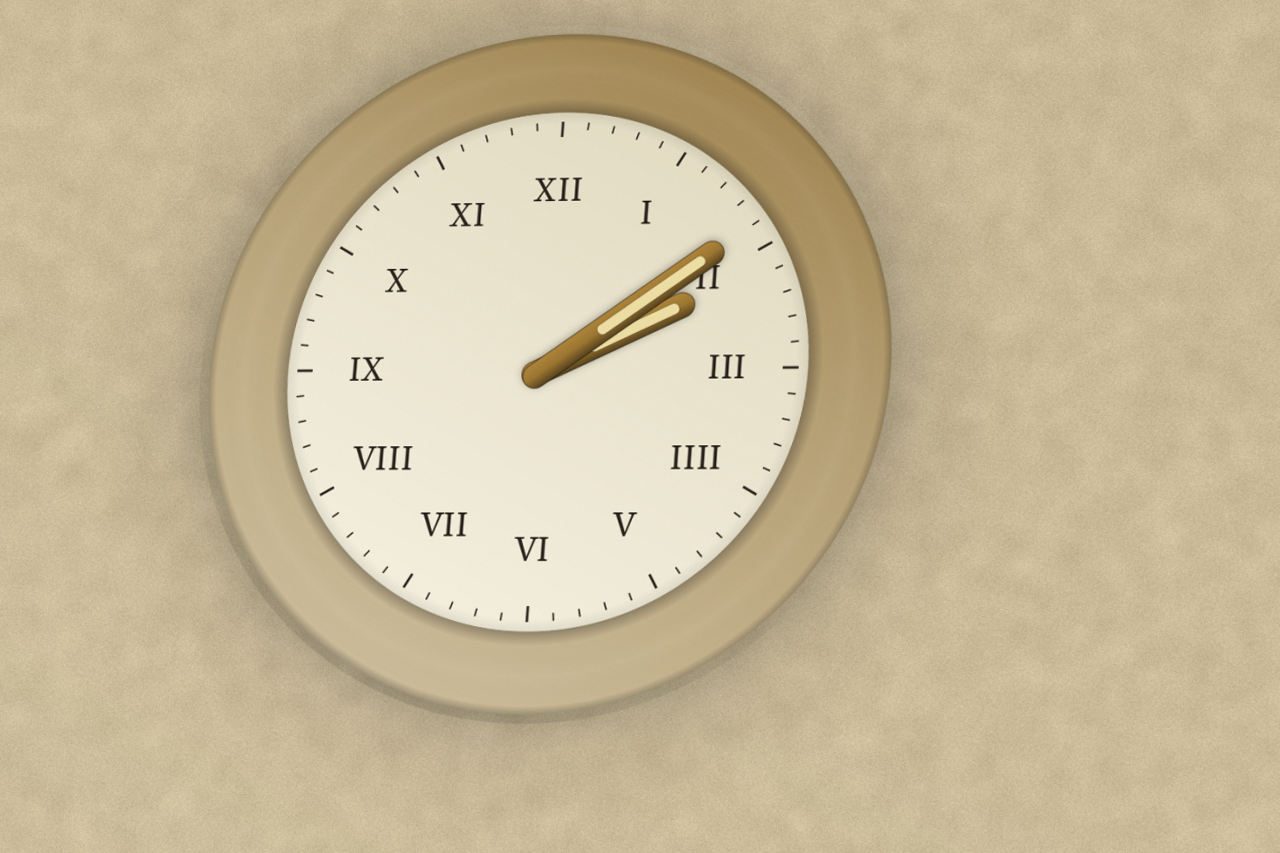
2 h 09 min
